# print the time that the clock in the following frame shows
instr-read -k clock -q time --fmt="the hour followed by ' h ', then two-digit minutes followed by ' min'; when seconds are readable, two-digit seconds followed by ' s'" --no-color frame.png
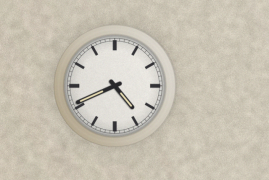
4 h 41 min
